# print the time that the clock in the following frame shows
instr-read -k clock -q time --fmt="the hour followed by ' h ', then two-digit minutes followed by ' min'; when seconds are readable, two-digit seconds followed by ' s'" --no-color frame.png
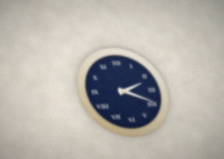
2 h 19 min
